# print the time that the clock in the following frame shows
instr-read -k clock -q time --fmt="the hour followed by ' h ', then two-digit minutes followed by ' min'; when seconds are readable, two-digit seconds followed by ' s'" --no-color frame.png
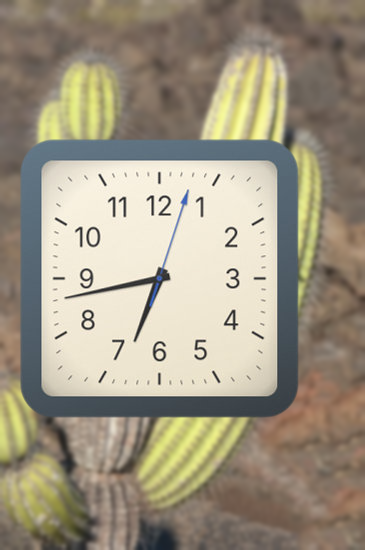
6 h 43 min 03 s
